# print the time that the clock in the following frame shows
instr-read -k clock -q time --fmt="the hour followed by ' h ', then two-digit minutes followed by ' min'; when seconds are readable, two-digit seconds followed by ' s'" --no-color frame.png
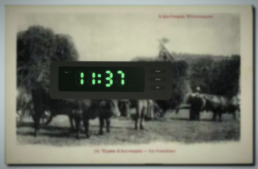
11 h 37 min
